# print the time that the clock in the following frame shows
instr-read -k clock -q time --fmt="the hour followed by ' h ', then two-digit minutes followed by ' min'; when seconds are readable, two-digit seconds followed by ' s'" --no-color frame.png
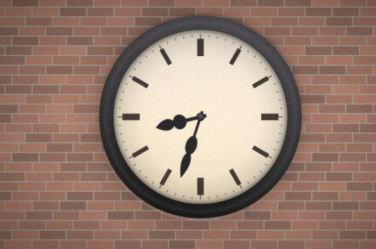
8 h 33 min
